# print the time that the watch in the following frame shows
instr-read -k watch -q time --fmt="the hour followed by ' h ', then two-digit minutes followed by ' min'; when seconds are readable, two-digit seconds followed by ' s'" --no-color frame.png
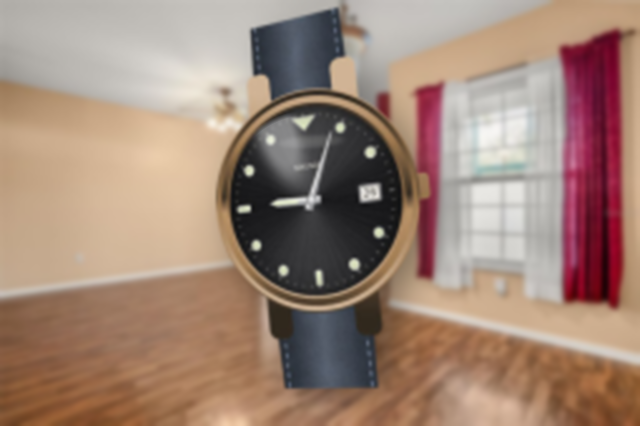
9 h 04 min
